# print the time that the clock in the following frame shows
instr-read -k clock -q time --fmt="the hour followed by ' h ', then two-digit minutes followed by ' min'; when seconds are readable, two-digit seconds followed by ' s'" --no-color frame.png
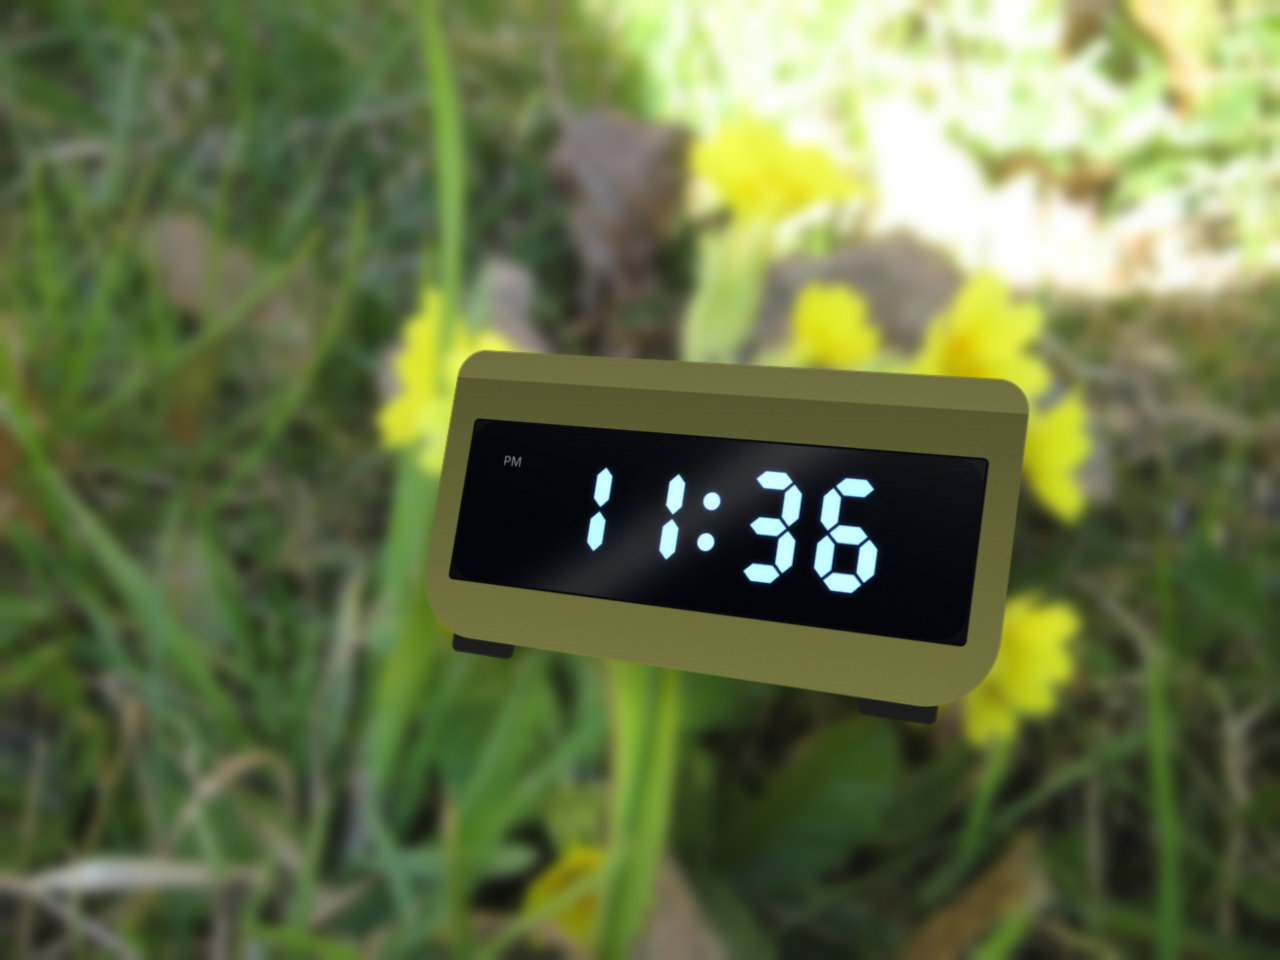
11 h 36 min
